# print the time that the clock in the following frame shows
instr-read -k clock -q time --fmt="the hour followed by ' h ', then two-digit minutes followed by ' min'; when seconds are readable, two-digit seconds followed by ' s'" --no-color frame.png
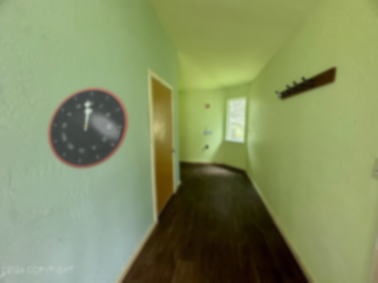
11 h 59 min
